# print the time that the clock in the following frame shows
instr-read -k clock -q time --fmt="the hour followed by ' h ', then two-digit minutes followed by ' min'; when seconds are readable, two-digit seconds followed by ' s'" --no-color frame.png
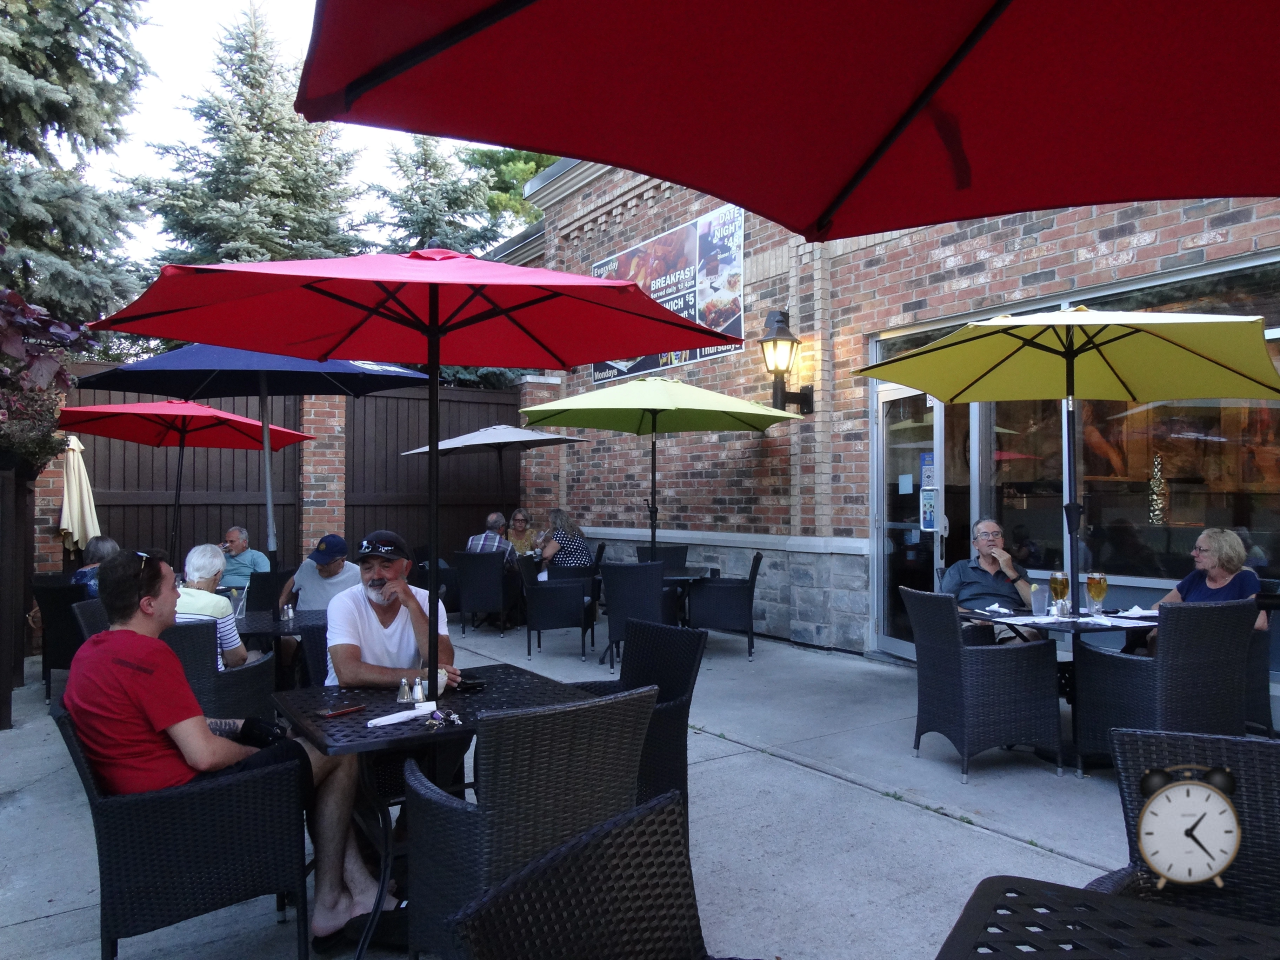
1 h 23 min
